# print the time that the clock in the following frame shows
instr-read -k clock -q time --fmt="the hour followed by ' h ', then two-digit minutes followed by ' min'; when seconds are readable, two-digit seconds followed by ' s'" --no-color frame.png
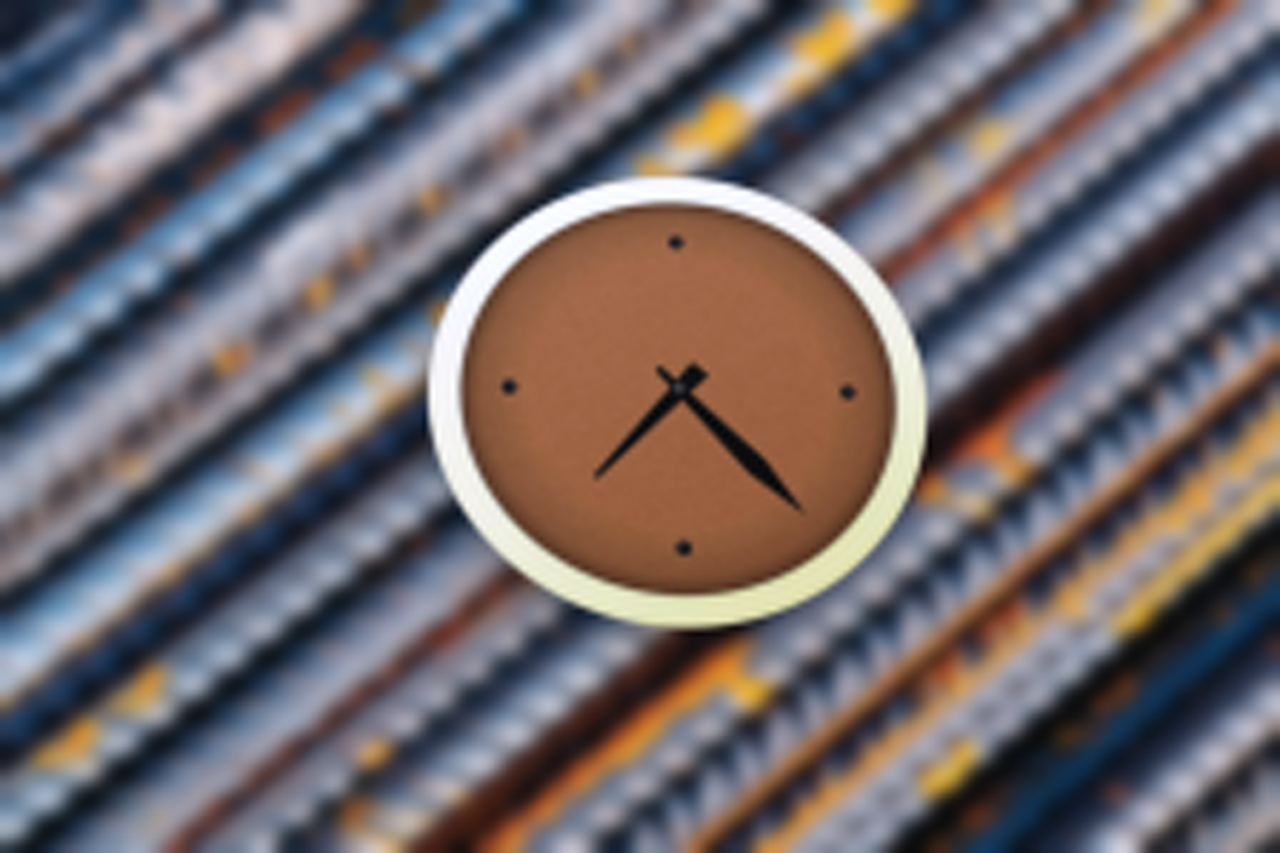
7 h 23 min
